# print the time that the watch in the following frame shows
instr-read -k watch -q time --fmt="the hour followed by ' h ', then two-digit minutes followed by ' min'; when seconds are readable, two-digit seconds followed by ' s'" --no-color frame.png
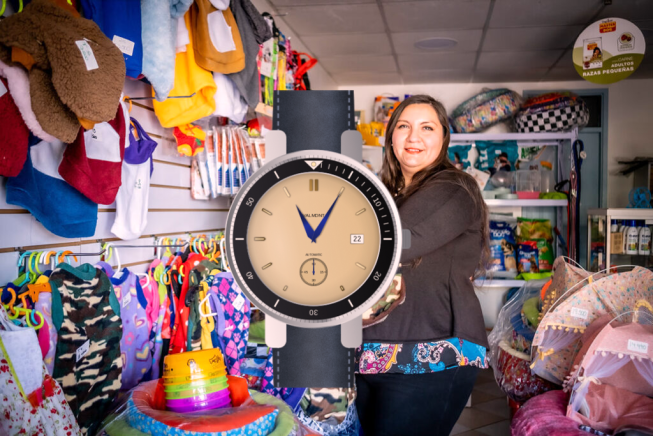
11 h 05 min
